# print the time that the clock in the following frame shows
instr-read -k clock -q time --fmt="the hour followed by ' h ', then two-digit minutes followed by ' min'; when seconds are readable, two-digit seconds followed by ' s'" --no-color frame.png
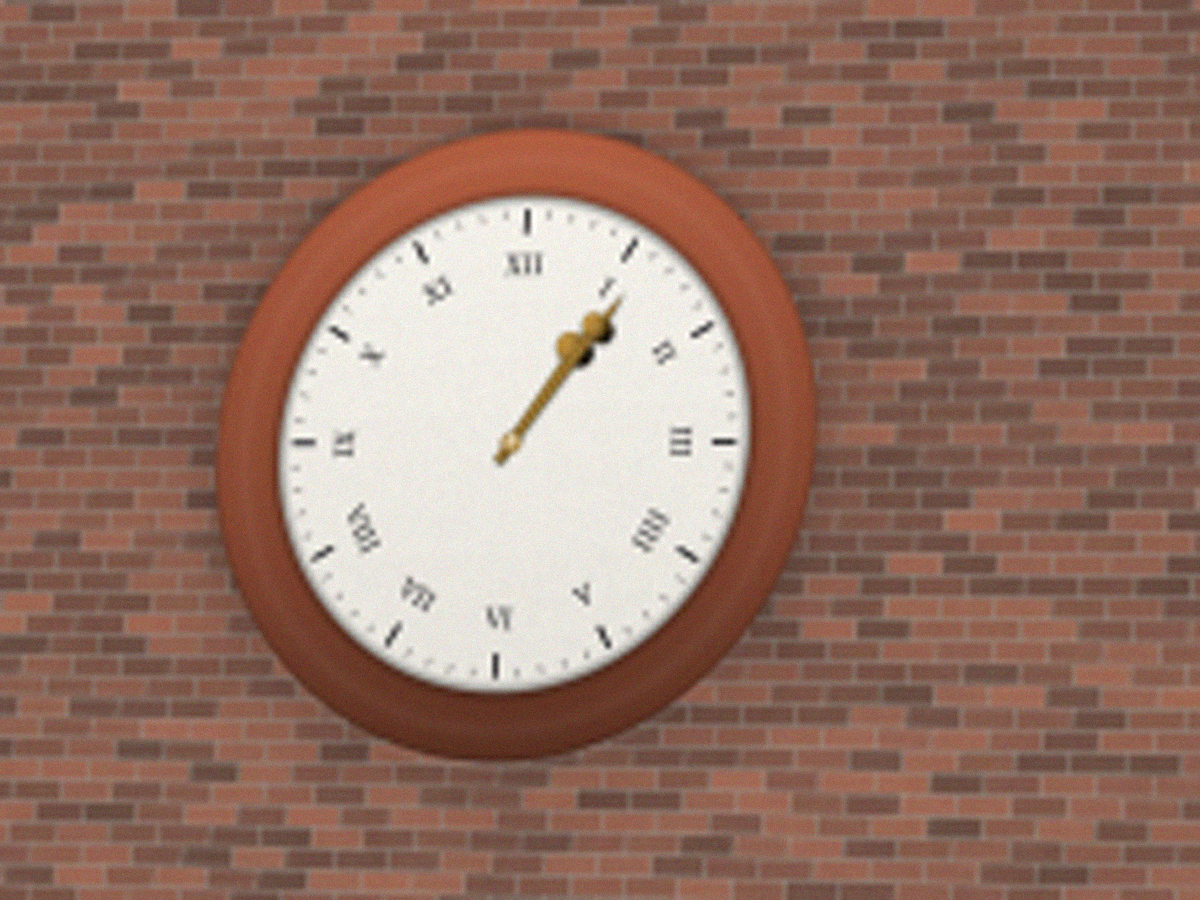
1 h 06 min
